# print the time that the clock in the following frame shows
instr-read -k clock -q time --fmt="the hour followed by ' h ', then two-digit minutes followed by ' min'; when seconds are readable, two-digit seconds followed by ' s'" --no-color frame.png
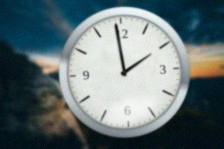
1 h 59 min
